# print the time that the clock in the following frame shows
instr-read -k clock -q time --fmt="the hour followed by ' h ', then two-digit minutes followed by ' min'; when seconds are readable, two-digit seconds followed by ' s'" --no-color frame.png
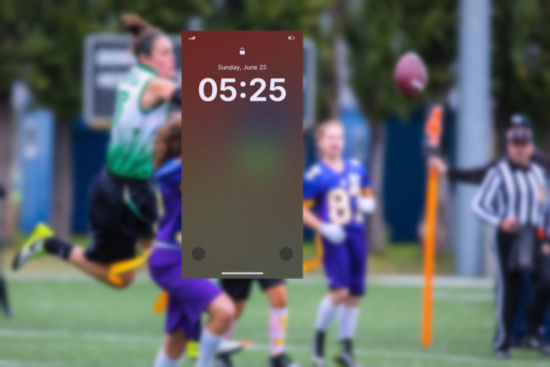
5 h 25 min
